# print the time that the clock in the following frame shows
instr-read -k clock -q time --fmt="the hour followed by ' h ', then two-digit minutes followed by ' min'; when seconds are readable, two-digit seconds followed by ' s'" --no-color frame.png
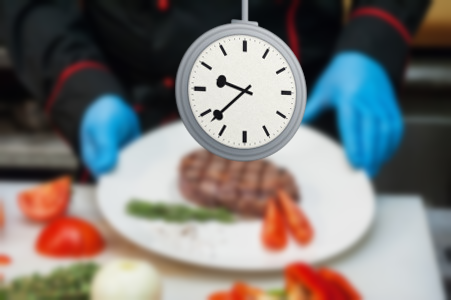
9 h 38 min
